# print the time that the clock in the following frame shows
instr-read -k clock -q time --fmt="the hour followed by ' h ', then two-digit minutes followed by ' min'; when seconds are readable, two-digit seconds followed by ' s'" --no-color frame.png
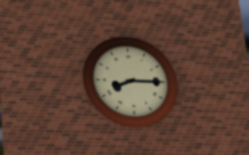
8 h 15 min
